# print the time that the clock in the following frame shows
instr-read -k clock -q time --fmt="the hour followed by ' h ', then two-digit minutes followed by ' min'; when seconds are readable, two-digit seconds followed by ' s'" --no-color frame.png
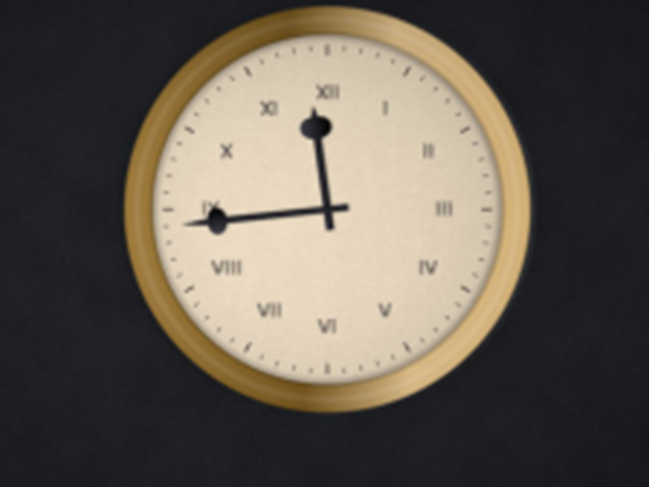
11 h 44 min
